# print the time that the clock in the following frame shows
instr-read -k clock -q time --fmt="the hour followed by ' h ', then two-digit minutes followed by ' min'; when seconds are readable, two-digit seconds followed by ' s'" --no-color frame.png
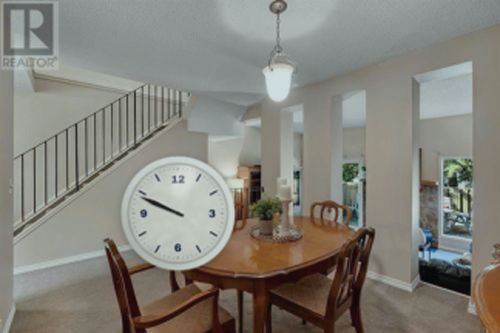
9 h 49 min
